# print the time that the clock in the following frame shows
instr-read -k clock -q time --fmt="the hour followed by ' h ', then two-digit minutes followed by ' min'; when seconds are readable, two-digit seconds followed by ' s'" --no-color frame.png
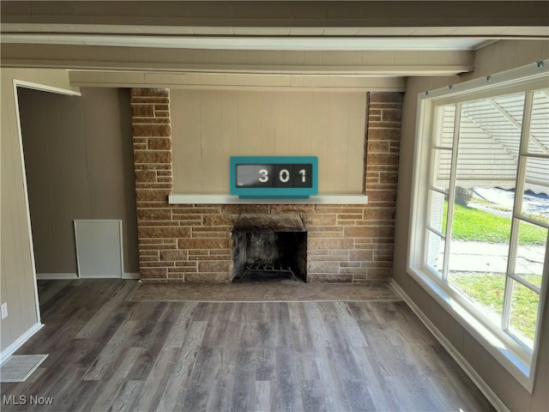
3 h 01 min
